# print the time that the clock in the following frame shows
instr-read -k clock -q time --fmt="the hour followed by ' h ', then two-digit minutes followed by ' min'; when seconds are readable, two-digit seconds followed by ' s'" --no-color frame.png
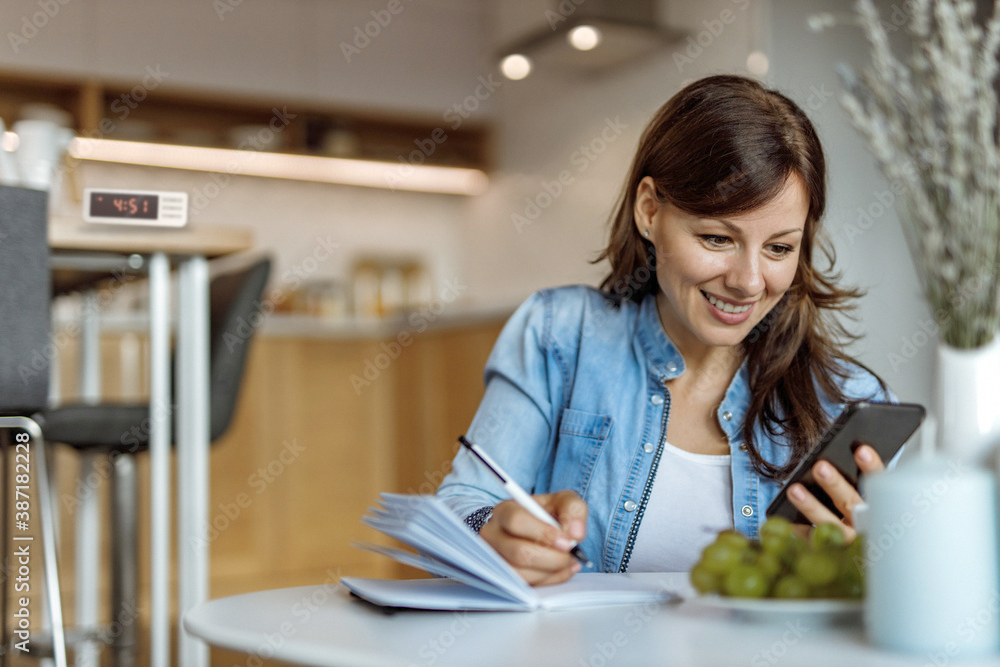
4 h 51 min
